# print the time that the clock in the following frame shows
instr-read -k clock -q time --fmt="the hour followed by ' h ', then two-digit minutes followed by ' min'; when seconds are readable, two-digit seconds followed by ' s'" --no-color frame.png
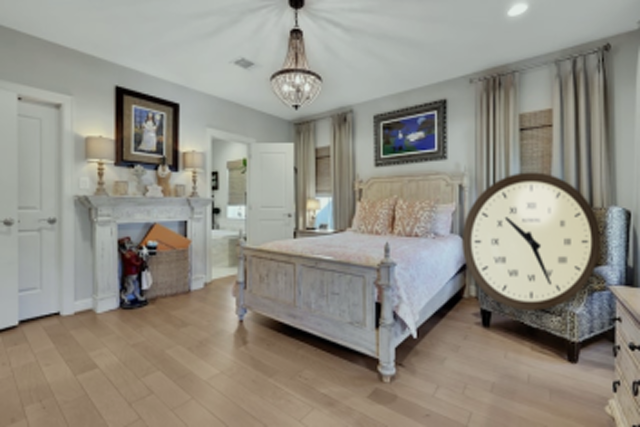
10 h 26 min
